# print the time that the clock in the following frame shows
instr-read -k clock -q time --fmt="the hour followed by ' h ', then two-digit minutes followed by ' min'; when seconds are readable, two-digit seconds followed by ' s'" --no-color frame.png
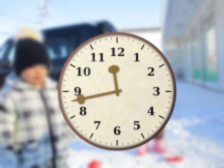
11 h 43 min
